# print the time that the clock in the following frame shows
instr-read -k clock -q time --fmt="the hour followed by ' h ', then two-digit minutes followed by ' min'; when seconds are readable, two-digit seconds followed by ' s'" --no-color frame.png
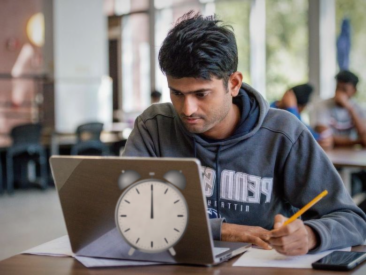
12 h 00 min
